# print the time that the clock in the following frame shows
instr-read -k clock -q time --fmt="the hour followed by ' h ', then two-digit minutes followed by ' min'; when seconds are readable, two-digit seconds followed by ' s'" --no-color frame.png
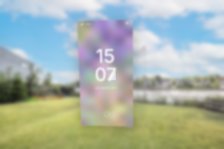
15 h 07 min
